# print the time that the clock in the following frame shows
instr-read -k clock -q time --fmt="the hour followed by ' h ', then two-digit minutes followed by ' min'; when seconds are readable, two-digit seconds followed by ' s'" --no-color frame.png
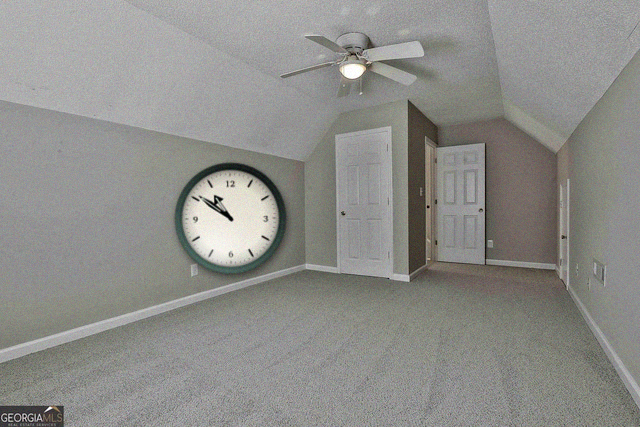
10 h 51 min
